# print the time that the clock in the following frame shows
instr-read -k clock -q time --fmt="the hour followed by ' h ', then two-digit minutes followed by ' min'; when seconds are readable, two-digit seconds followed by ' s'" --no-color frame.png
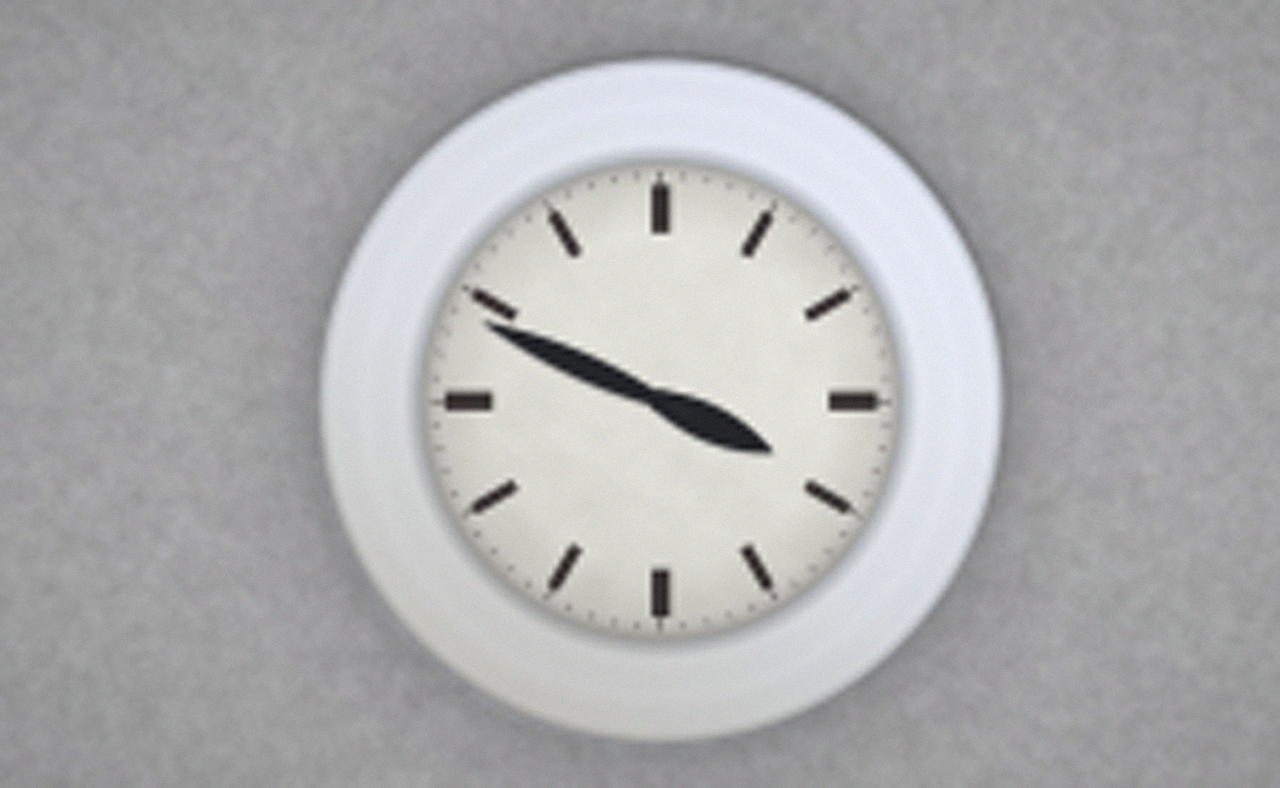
3 h 49 min
